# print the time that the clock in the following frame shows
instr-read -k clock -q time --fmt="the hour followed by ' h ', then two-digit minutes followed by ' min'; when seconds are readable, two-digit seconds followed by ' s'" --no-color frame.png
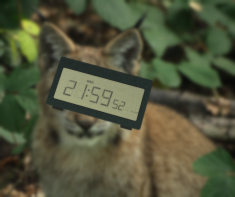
21 h 59 min 52 s
